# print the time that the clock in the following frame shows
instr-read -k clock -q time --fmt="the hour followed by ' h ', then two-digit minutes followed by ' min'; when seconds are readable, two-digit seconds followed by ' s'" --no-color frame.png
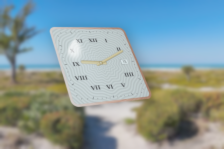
9 h 11 min
